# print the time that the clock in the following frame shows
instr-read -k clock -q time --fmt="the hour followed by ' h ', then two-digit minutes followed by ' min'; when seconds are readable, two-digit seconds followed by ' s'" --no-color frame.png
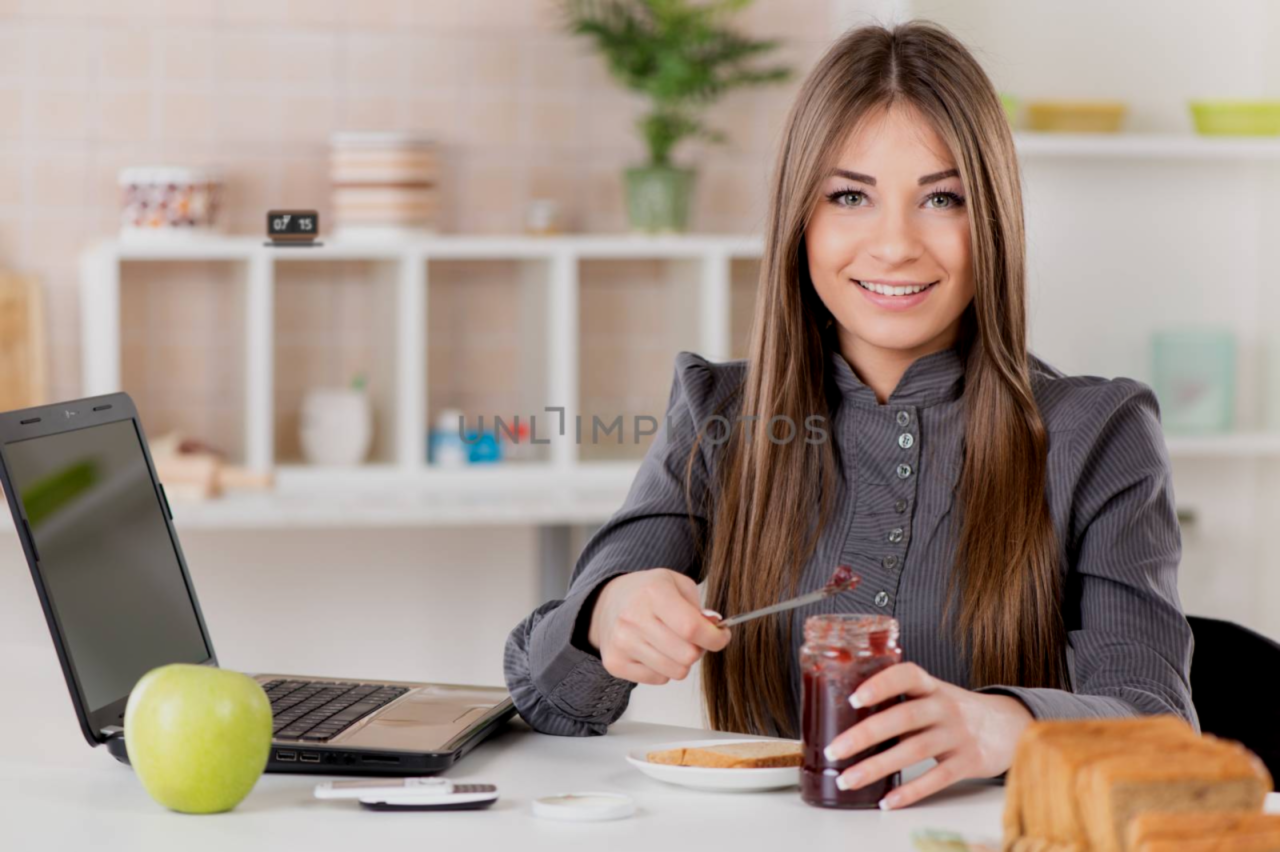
7 h 15 min
